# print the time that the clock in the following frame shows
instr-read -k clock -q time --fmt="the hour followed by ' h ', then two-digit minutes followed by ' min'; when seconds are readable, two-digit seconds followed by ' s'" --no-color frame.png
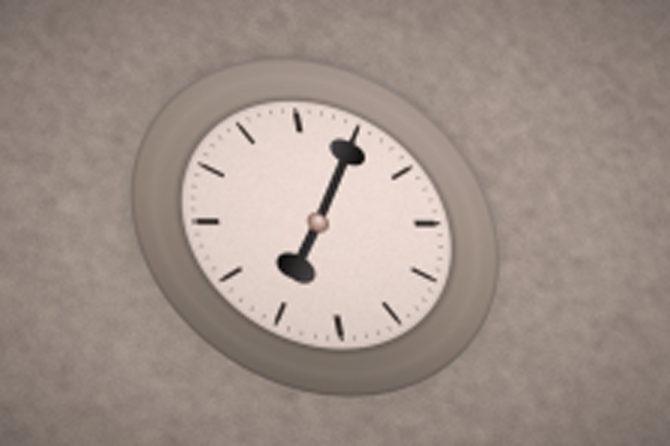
7 h 05 min
